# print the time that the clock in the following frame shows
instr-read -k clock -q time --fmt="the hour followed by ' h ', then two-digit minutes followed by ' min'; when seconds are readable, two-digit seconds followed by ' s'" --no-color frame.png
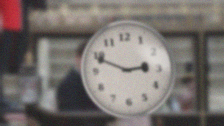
2 h 49 min
